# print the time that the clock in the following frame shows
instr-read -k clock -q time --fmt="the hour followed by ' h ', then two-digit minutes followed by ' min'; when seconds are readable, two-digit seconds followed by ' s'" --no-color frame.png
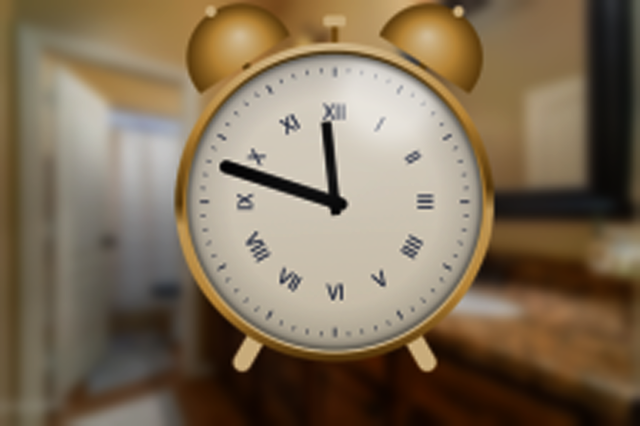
11 h 48 min
